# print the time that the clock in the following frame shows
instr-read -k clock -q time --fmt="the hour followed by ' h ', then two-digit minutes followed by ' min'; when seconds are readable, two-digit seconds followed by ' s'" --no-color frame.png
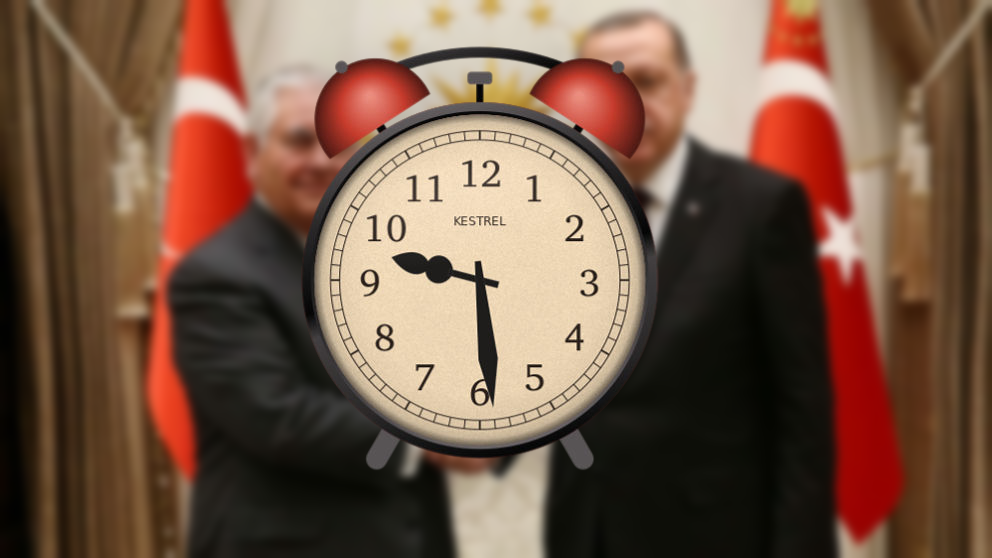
9 h 29 min
